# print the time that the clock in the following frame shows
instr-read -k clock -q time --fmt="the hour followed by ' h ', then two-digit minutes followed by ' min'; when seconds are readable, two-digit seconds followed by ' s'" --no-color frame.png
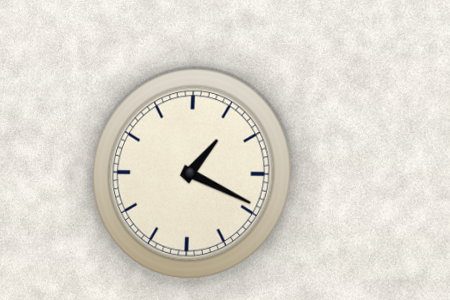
1 h 19 min
